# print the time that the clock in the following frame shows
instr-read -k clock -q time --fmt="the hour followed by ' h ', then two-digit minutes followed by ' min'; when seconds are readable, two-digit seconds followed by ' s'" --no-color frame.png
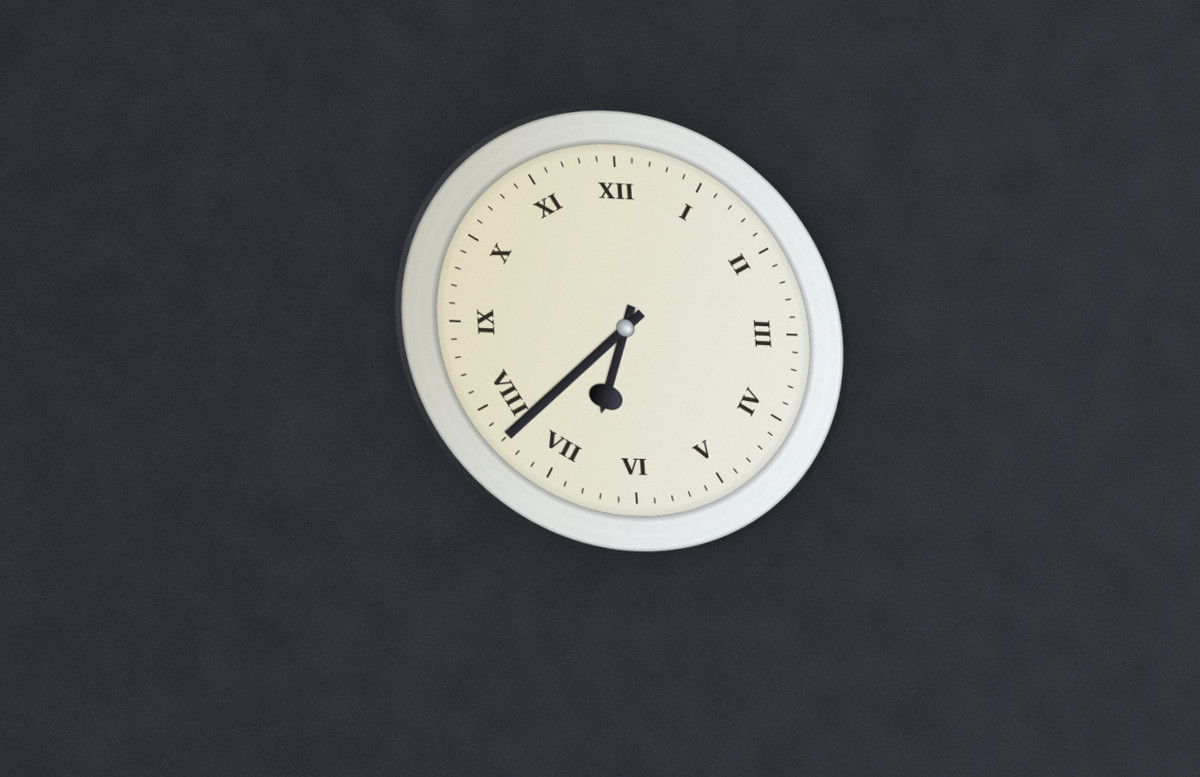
6 h 38 min
